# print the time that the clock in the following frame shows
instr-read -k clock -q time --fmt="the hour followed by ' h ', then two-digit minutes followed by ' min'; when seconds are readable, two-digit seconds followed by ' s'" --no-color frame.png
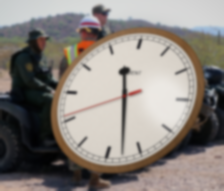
11 h 27 min 41 s
